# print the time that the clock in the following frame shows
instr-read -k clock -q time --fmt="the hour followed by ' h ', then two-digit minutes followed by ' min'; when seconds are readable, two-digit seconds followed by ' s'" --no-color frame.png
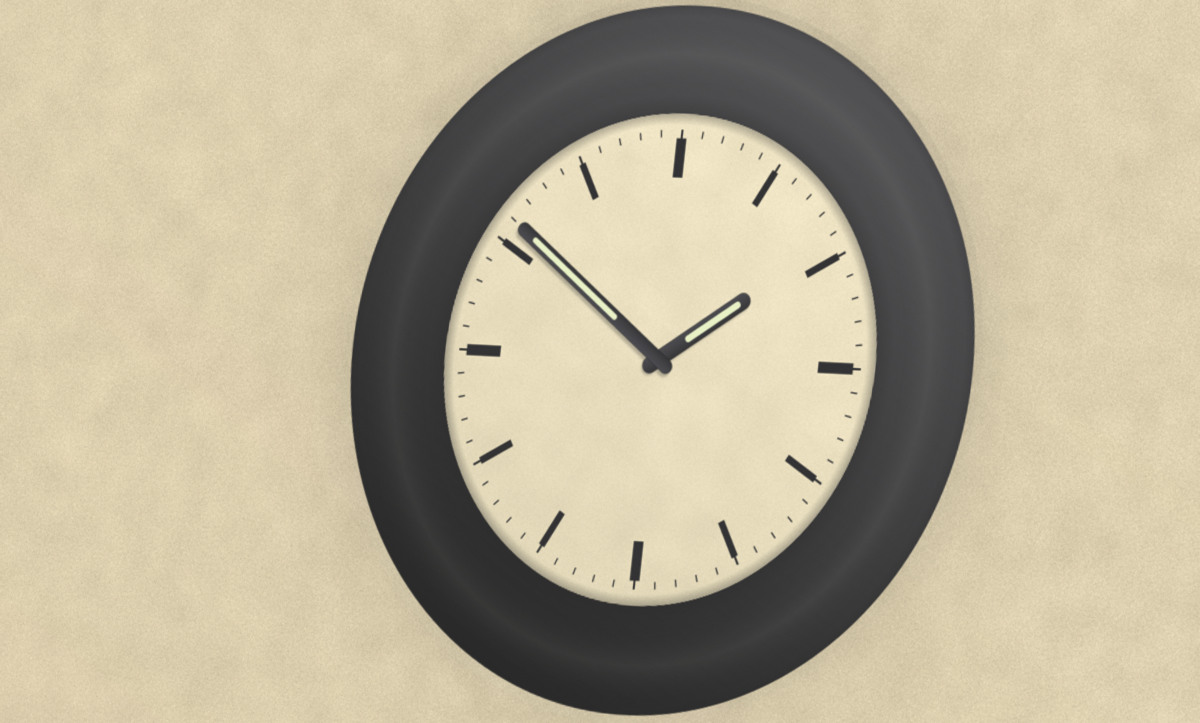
1 h 51 min
